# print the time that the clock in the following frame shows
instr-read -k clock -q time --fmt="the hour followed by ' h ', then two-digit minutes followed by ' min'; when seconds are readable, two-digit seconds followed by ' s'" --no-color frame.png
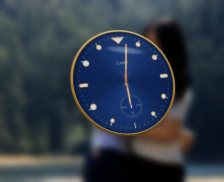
6 h 02 min
